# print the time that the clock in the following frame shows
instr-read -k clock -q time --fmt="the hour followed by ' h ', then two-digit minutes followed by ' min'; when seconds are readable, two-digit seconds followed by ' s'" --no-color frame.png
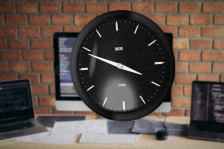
3 h 49 min
